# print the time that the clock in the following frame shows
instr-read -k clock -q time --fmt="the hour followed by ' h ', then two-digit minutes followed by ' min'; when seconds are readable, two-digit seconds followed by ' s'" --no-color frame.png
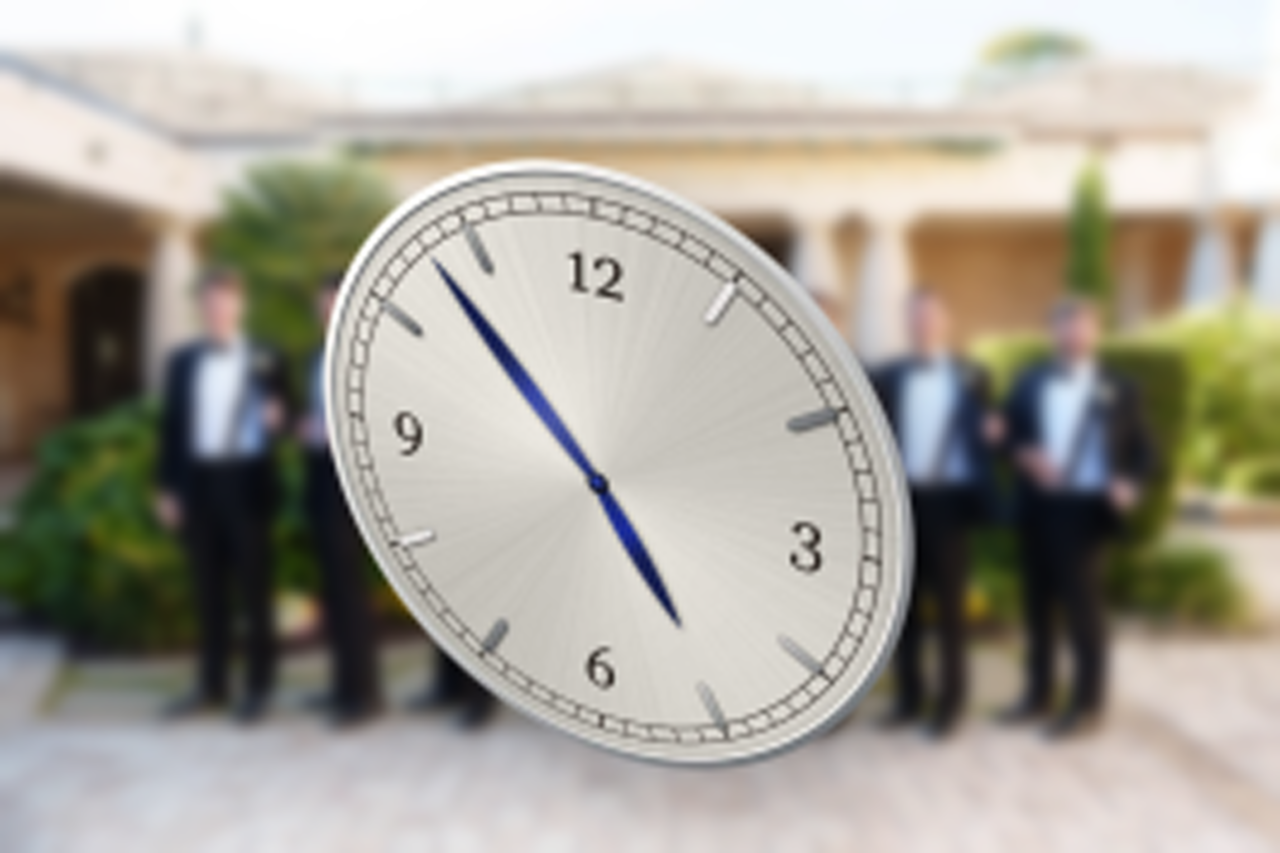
4 h 53 min
